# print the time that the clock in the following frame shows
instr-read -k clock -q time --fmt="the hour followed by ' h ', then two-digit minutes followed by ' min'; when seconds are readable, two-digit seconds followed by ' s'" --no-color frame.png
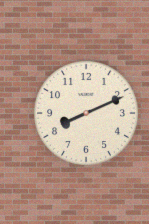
8 h 11 min
